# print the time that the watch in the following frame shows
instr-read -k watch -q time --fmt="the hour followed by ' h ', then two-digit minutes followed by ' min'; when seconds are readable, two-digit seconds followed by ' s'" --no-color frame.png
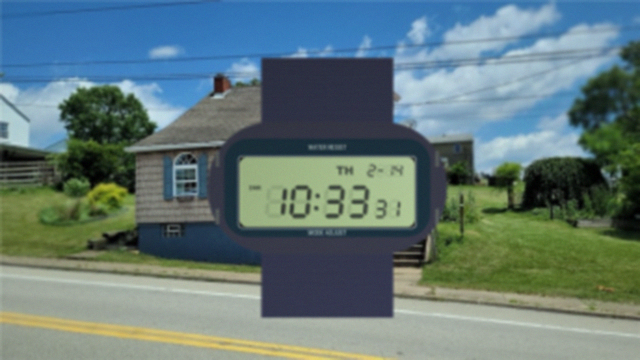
10 h 33 min 31 s
